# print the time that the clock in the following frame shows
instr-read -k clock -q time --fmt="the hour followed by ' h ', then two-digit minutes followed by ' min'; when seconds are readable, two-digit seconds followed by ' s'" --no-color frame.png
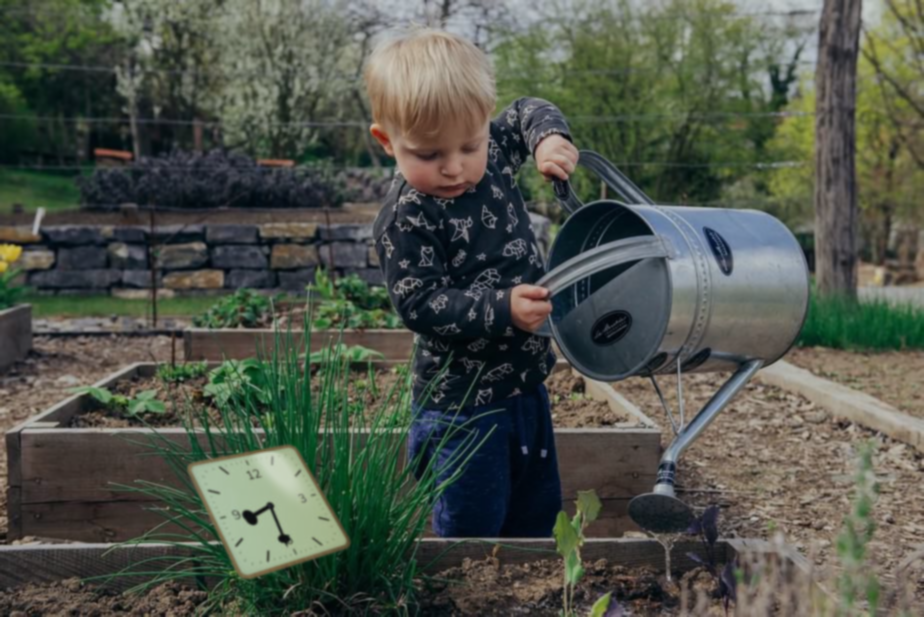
8 h 31 min
